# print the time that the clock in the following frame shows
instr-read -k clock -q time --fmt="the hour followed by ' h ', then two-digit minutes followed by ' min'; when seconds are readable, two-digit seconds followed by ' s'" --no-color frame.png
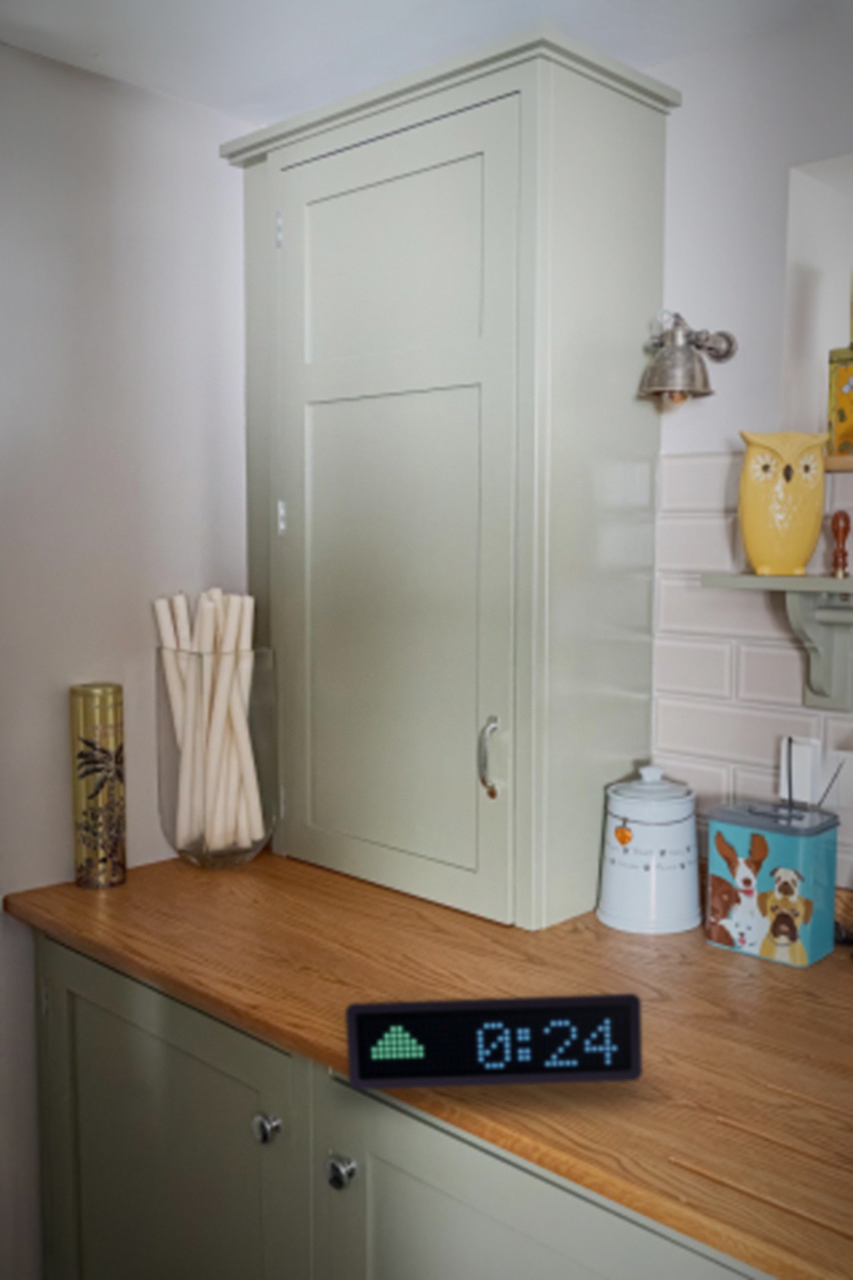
0 h 24 min
